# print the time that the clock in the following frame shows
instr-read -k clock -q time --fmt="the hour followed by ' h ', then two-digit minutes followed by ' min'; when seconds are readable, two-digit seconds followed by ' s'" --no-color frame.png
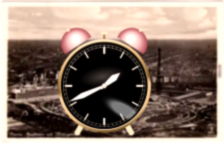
1 h 41 min
